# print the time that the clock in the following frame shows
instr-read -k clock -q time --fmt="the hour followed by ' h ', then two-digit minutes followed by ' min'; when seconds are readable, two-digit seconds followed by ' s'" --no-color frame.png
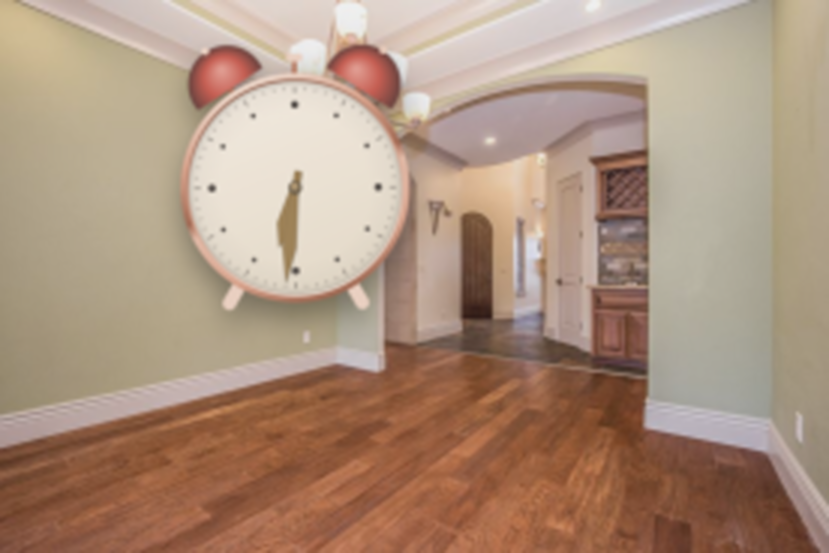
6 h 31 min
